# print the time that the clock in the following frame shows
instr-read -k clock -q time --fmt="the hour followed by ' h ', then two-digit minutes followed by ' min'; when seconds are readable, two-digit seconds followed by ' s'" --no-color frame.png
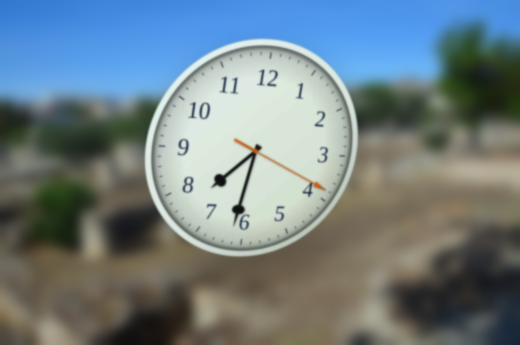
7 h 31 min 19 s
